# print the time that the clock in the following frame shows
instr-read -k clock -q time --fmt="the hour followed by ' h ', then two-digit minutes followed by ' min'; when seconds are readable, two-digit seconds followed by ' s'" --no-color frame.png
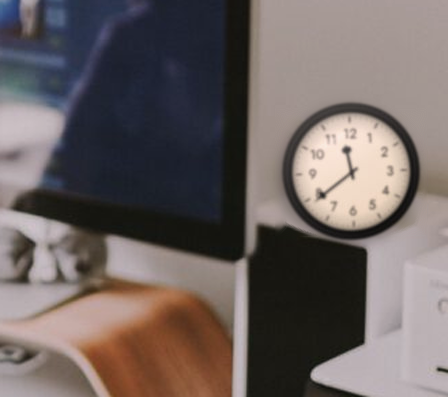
11 h 39 min
